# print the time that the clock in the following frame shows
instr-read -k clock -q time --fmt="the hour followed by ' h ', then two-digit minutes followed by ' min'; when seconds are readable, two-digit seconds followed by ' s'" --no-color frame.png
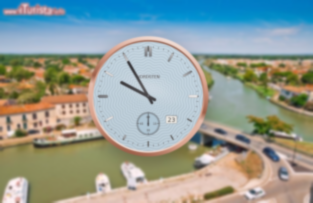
9 h 55 min
